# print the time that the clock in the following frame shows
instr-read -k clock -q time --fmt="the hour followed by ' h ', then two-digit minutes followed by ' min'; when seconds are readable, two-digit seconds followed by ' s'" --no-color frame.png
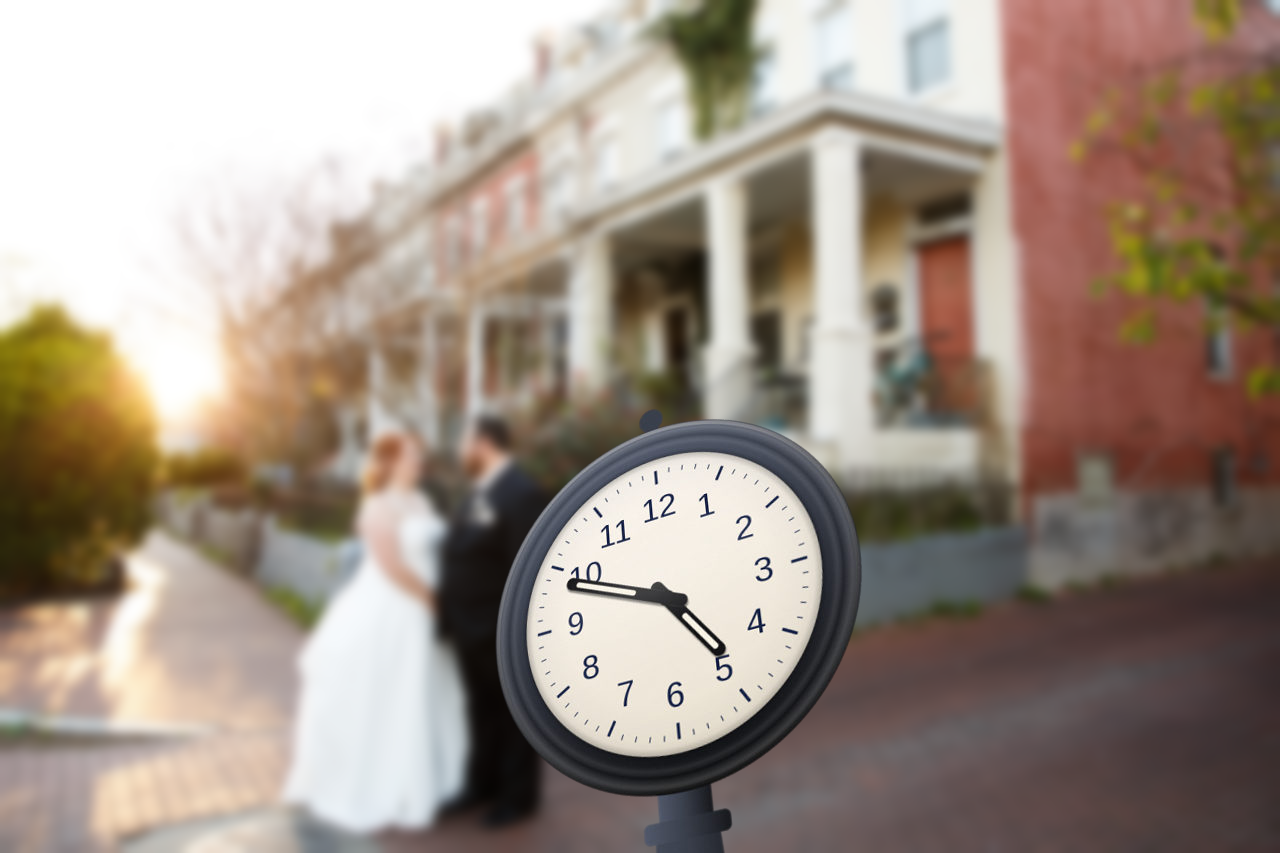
4 h 49 min
